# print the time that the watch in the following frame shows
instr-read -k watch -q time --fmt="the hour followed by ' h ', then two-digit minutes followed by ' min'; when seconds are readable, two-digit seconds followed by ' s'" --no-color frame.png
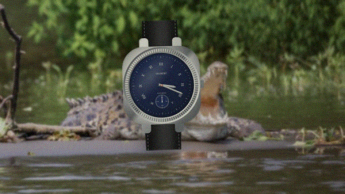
3 h 19 min
